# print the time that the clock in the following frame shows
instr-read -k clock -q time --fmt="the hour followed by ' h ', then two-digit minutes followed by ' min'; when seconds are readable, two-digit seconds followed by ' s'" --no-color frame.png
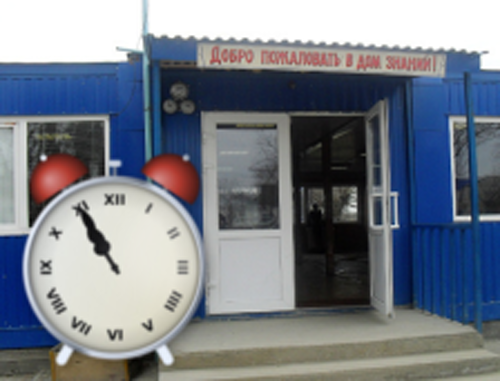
10 h 55 min
